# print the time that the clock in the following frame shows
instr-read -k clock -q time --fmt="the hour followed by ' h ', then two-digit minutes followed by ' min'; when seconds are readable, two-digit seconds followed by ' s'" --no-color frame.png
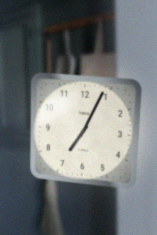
7 h 04 min
